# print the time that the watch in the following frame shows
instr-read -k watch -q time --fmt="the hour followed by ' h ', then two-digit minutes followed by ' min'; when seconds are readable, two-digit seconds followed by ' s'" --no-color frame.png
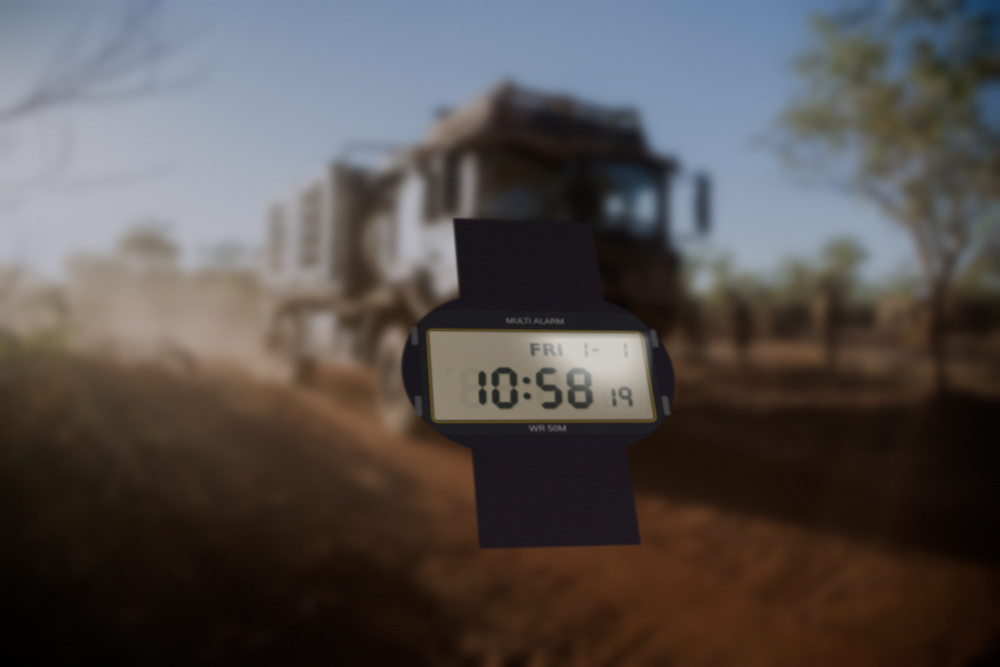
10 h 58 min 19 s
